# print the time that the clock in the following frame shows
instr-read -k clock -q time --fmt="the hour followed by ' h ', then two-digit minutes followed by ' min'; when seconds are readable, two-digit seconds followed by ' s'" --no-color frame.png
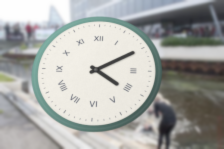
4 h 10 min
